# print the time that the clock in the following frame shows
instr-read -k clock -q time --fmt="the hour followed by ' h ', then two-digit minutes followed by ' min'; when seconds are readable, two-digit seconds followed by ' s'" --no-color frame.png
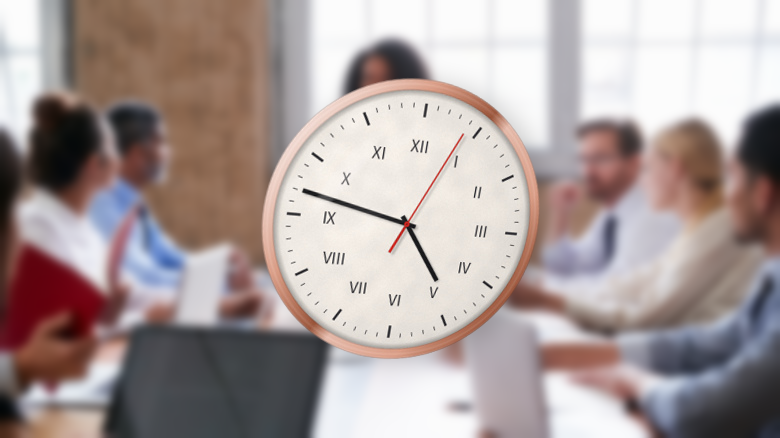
4 h 47 min 04 s
